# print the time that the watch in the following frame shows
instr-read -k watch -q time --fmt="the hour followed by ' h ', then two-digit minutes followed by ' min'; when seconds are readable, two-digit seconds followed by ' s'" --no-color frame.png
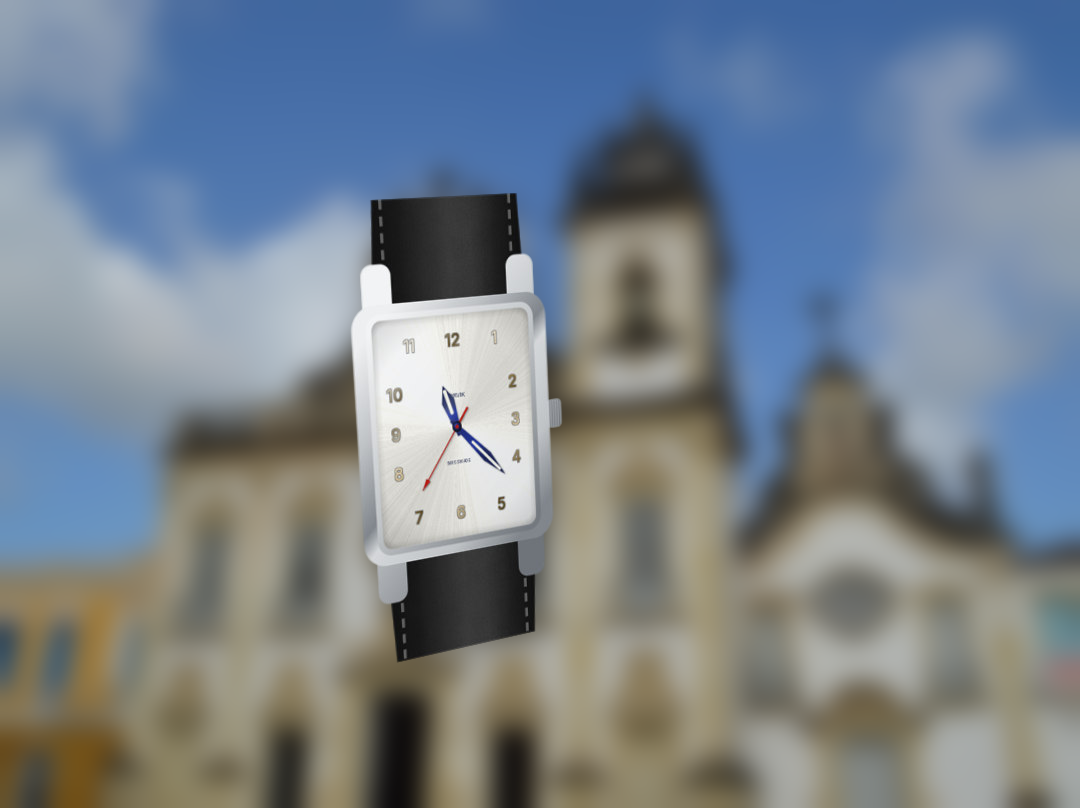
11 h 22 min 36 s
